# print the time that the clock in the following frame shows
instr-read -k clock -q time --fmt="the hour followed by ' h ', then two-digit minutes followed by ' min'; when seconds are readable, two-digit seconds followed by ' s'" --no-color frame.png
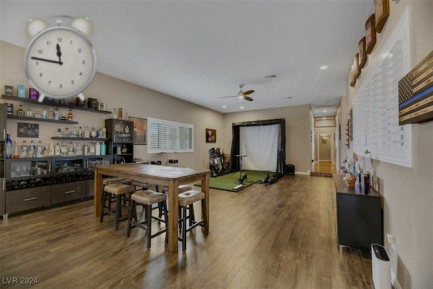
11 h 47 min
